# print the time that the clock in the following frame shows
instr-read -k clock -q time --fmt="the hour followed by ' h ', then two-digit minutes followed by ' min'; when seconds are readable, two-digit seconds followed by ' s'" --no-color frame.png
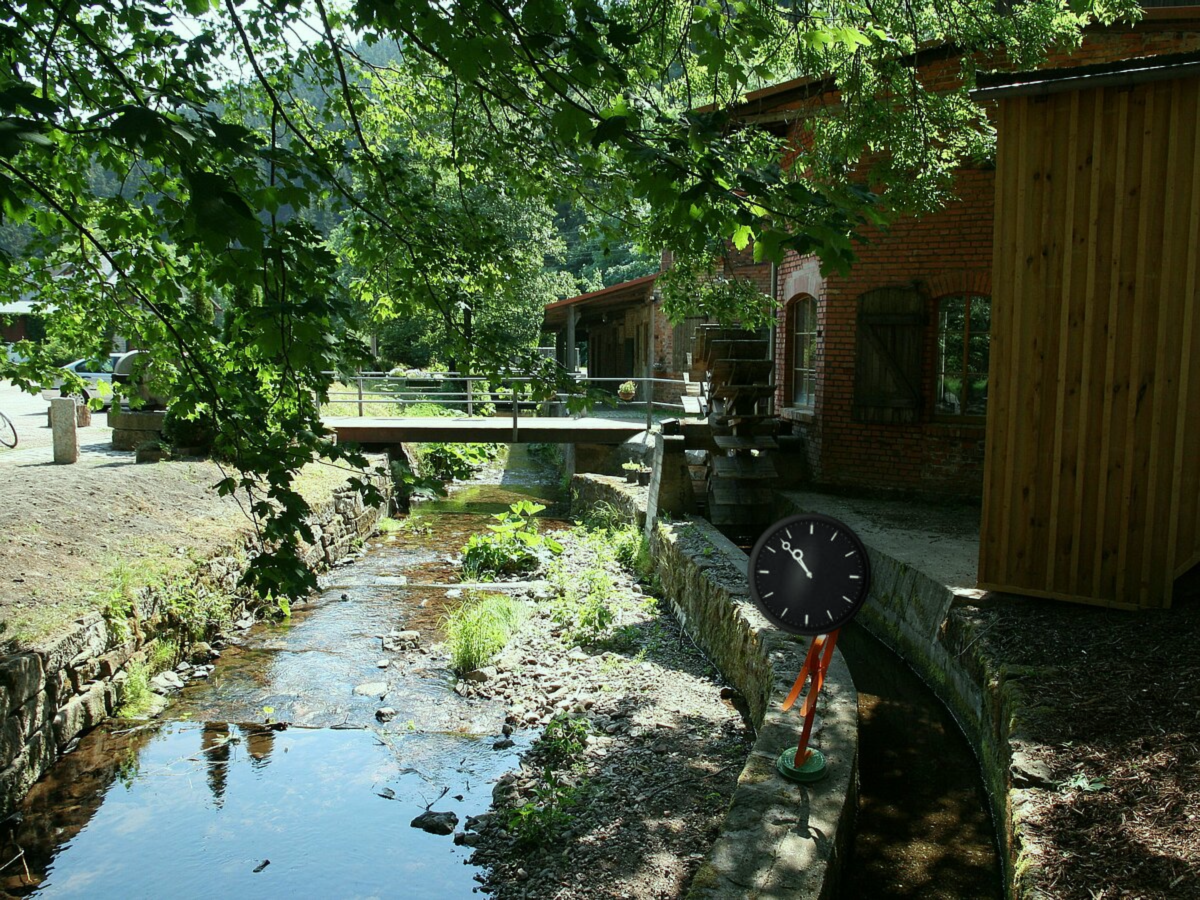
10 h 53 min
